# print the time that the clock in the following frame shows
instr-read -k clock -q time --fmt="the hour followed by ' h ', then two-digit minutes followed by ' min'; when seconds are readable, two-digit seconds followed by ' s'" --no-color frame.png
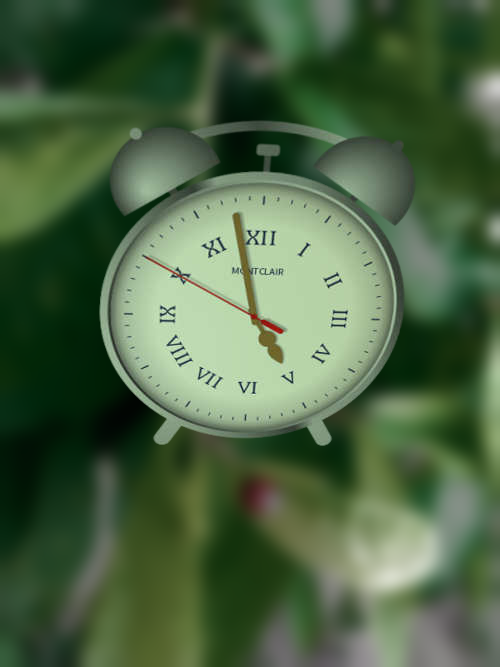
4 h 57 min 50 s
